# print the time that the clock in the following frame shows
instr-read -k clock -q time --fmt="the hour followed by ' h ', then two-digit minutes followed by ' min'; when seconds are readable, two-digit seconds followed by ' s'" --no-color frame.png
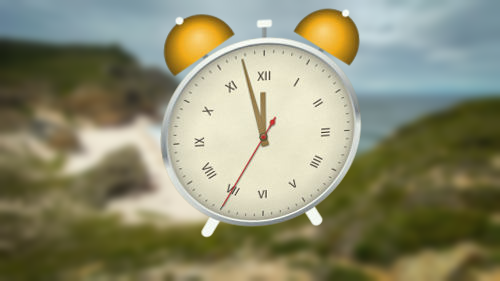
11 h 57 min 35 s
